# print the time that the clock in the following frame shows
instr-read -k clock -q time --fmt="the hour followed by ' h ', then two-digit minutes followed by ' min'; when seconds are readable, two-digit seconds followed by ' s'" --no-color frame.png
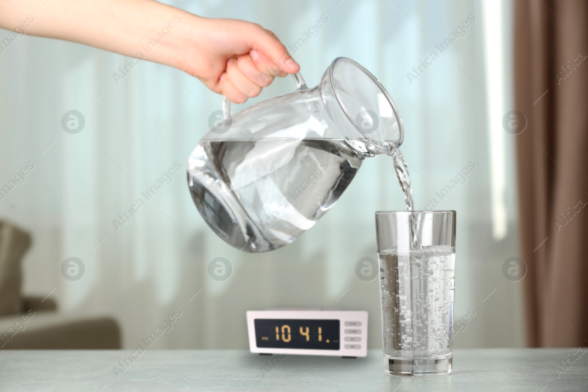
10 h 41 min
